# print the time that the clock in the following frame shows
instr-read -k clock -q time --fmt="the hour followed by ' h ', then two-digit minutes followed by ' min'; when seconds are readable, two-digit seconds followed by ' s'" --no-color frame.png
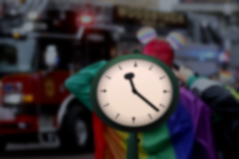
11 h 22 min
